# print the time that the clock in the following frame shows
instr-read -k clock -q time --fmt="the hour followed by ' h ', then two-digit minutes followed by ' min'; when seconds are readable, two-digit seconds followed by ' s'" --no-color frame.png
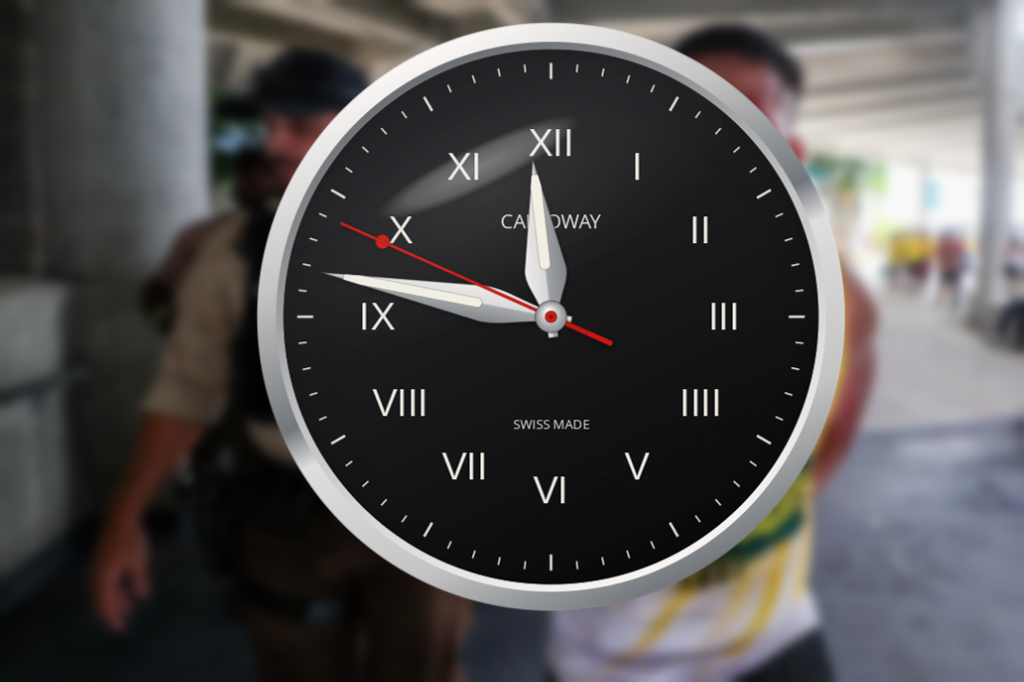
11 h 46 min 49 s
